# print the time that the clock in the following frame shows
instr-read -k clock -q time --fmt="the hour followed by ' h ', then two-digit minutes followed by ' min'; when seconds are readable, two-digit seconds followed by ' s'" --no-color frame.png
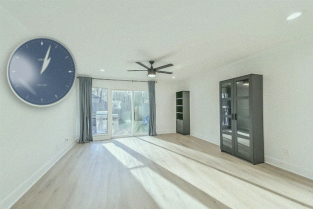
1 h 03 min
